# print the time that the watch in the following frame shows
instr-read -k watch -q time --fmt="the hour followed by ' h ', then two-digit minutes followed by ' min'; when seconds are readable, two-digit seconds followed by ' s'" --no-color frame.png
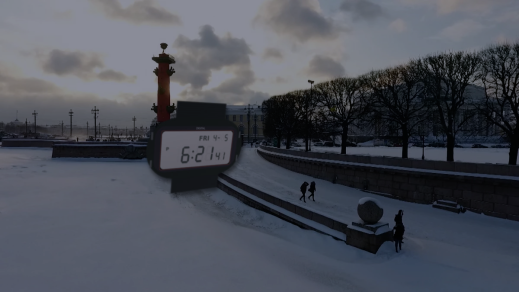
6 h 21 min 41 s
